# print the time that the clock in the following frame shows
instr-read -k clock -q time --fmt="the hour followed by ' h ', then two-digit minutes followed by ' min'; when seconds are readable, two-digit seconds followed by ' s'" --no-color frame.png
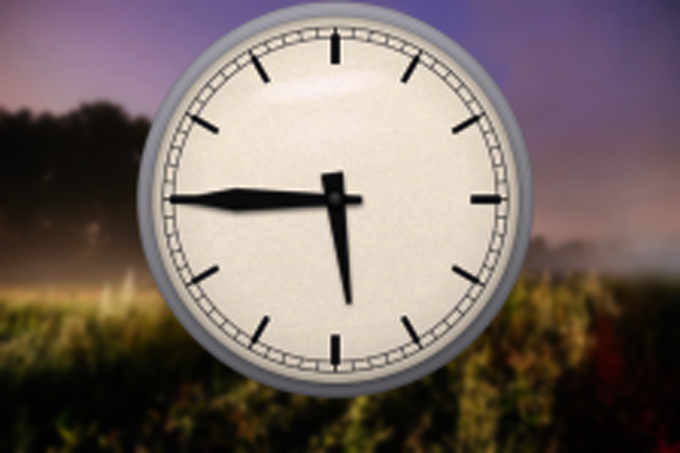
5 h 45 min
